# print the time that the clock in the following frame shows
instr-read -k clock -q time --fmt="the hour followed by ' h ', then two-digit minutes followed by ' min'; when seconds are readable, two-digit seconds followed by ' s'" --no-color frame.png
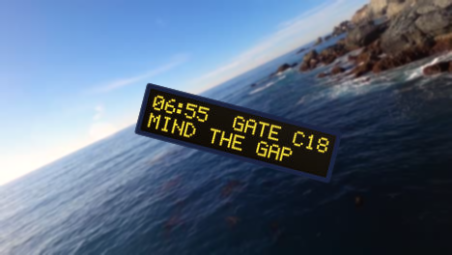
6 h 55 min
